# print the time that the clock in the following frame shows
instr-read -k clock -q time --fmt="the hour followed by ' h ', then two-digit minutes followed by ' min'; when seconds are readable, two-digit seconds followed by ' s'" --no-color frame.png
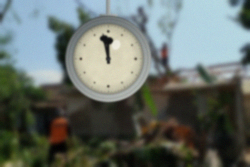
11 h 58 min
